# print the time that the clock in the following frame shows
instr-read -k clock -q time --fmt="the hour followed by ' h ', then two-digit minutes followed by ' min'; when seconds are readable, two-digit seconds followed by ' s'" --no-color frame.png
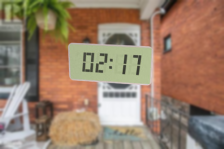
2 h 17 min
